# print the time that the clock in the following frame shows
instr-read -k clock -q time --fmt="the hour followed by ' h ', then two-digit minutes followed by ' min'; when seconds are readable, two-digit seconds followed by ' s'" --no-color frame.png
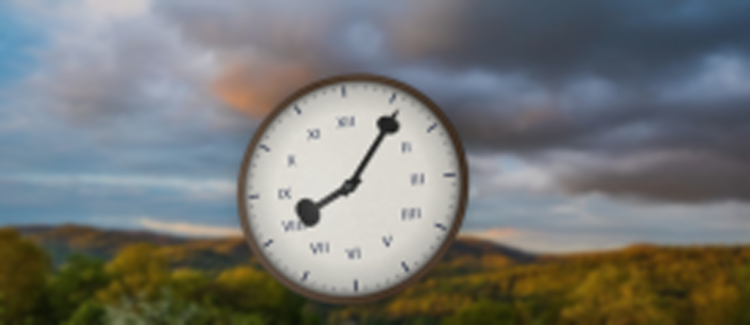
8 h 06 min
